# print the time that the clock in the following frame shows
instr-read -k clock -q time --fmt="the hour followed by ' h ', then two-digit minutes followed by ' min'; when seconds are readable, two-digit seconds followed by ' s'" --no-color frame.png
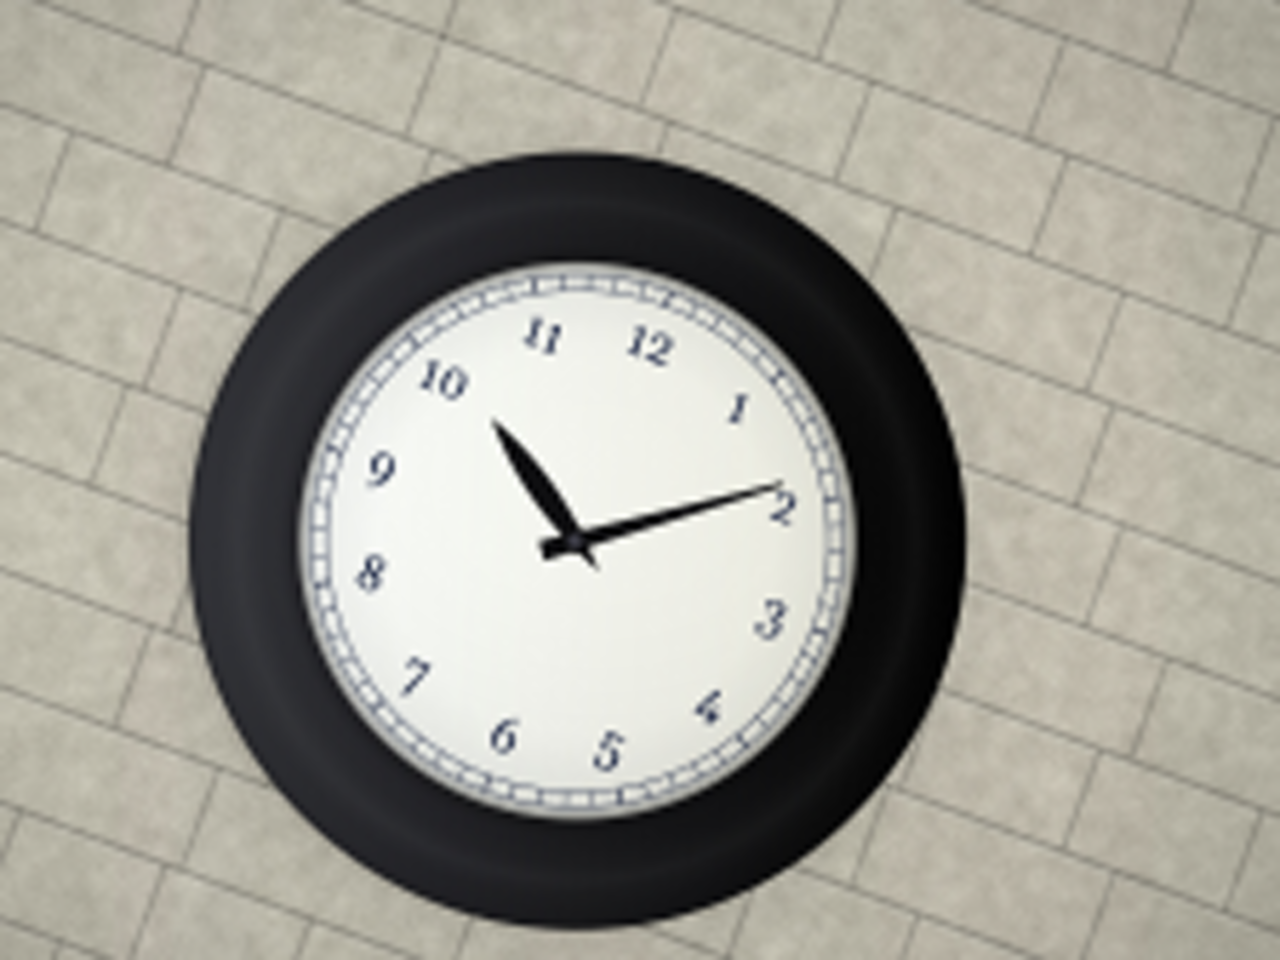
10 h 09 min
